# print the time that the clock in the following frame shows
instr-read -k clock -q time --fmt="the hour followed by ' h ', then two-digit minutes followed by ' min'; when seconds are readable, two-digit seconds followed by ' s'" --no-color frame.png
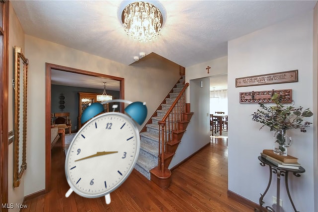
2 h 42 min
